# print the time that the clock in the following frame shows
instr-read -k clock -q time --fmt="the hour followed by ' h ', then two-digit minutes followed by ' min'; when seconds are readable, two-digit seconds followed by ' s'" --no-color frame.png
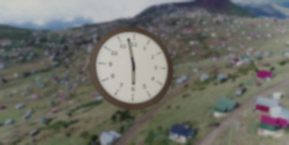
5 h 58 min
